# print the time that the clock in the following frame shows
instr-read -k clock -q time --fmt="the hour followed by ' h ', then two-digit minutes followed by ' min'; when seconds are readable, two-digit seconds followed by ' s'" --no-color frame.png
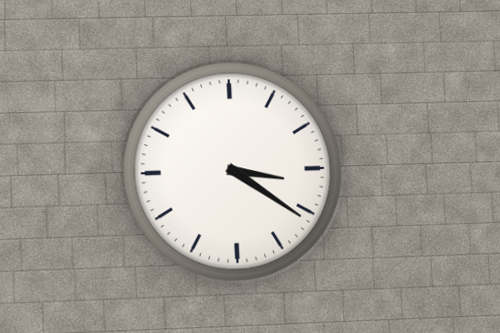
3 h 21 min
